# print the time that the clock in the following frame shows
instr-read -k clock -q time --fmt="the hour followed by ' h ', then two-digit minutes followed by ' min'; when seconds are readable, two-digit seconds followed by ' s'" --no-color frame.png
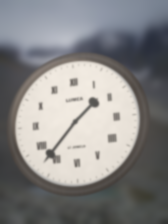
1 h 37 min
